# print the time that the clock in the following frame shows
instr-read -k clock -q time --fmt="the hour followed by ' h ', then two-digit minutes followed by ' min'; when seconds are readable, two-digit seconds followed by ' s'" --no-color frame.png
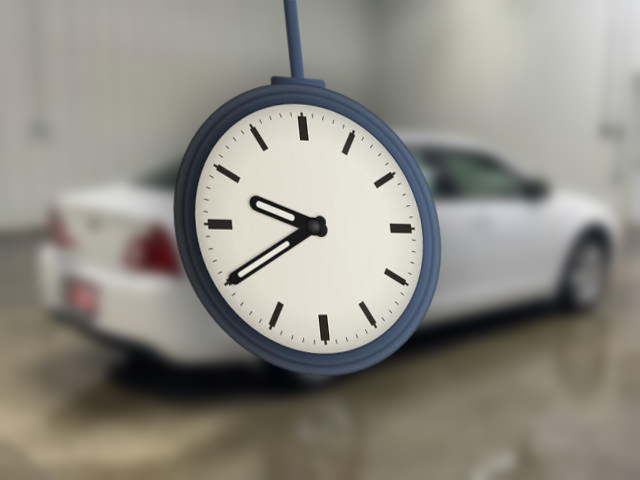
9 h 40 min
